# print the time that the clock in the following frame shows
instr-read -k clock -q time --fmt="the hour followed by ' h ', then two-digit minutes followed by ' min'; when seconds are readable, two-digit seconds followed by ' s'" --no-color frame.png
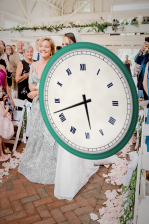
5 h 42 min
